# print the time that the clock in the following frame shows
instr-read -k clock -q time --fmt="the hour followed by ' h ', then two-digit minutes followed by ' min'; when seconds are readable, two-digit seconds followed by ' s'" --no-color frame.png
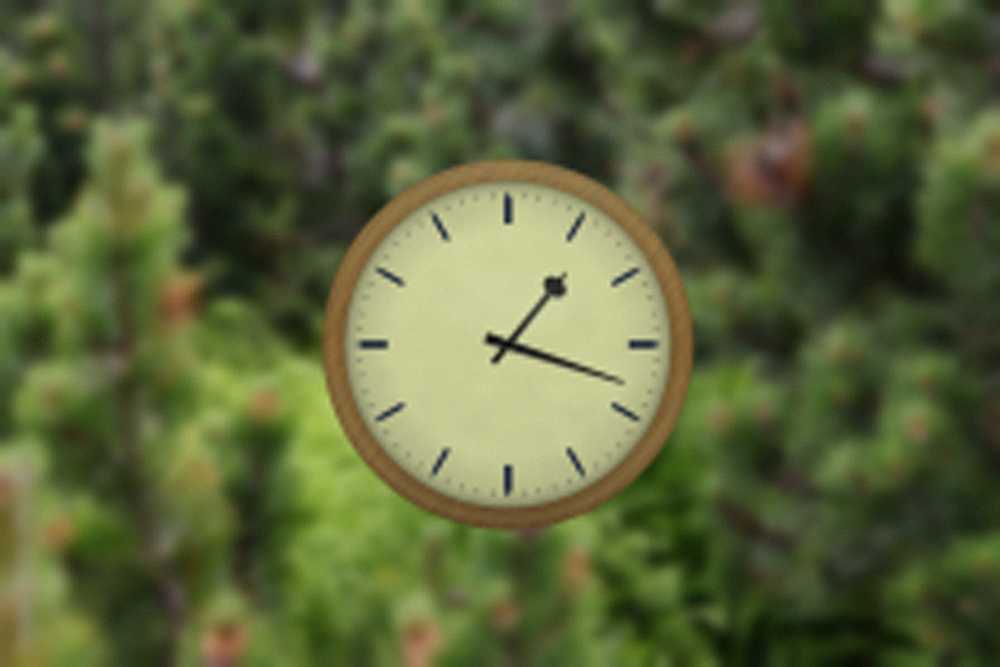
1 h 18 min
